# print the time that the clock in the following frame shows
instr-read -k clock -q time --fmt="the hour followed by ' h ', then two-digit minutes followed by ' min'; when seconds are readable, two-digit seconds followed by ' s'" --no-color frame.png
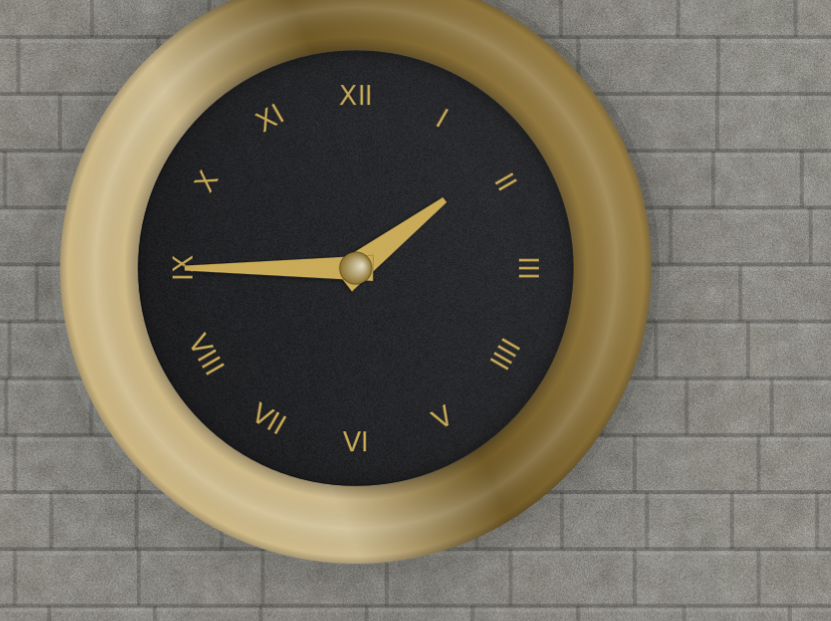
1 h 45 min
